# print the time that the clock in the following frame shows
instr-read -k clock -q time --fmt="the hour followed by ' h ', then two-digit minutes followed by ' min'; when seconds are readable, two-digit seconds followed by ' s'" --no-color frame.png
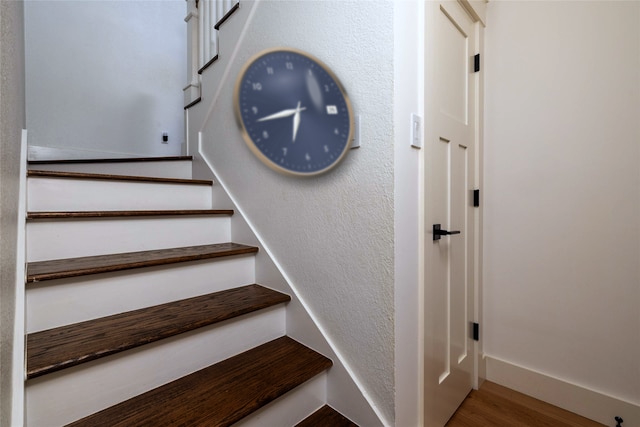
6 h 43 min
